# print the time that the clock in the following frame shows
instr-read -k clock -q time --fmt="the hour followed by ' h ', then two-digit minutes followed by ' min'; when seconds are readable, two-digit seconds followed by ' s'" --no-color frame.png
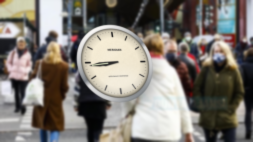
8 h 44 min
